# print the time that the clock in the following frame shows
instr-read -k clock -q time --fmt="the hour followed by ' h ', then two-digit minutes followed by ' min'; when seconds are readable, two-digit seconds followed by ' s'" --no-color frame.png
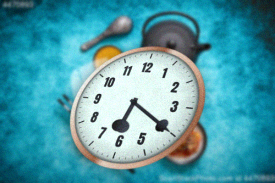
6 h 20 min
